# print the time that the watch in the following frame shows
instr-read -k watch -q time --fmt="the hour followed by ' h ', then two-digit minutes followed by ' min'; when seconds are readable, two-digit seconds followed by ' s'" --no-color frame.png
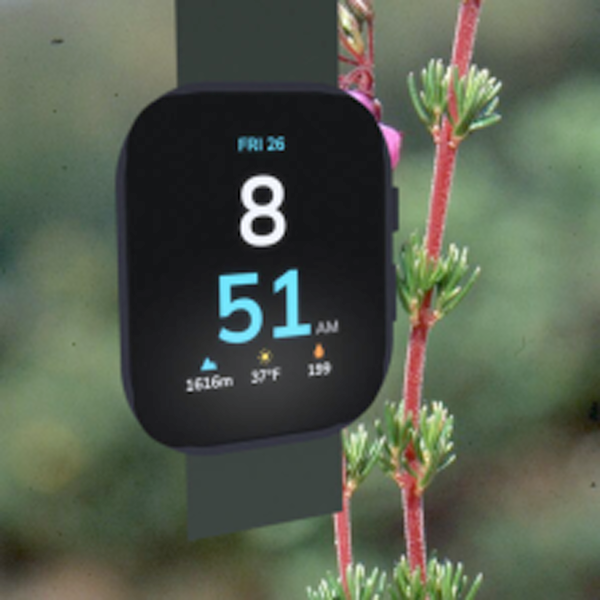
8 h 51 min
